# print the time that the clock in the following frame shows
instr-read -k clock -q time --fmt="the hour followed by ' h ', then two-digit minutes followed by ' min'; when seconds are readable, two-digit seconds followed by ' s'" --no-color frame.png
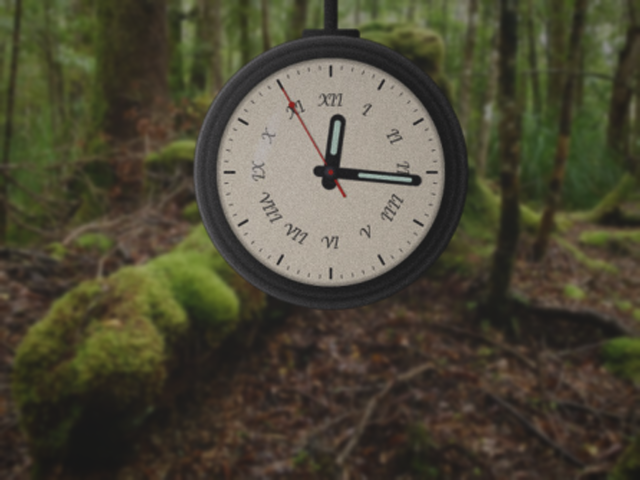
12 h 15 min 55 s
